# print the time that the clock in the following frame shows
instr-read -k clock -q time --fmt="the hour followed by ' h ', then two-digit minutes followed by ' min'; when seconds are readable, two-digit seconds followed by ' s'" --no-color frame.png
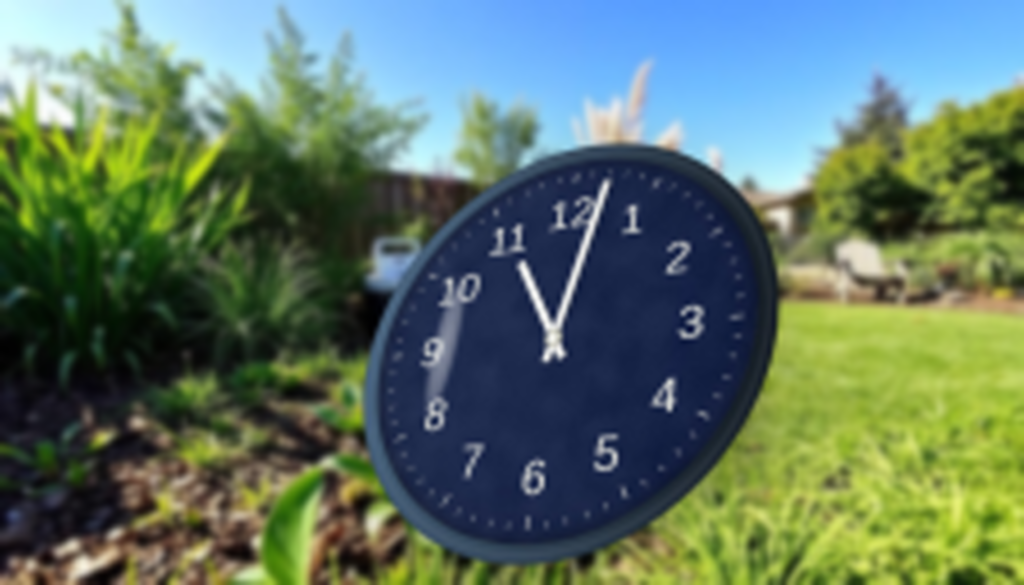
11 h 02 min
